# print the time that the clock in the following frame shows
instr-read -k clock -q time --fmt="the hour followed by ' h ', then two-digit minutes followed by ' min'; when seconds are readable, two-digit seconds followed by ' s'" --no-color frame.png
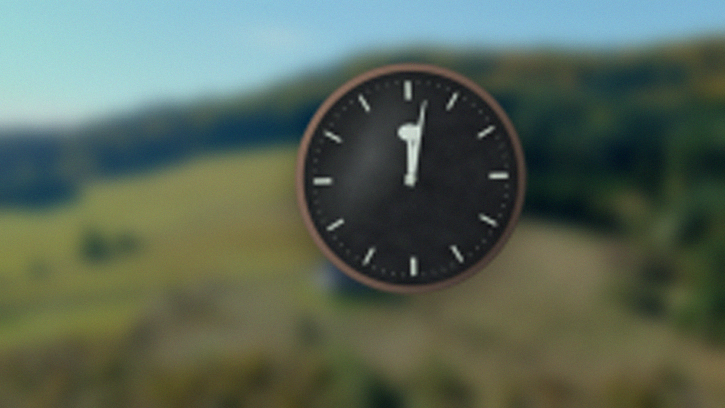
12 h 02 min
